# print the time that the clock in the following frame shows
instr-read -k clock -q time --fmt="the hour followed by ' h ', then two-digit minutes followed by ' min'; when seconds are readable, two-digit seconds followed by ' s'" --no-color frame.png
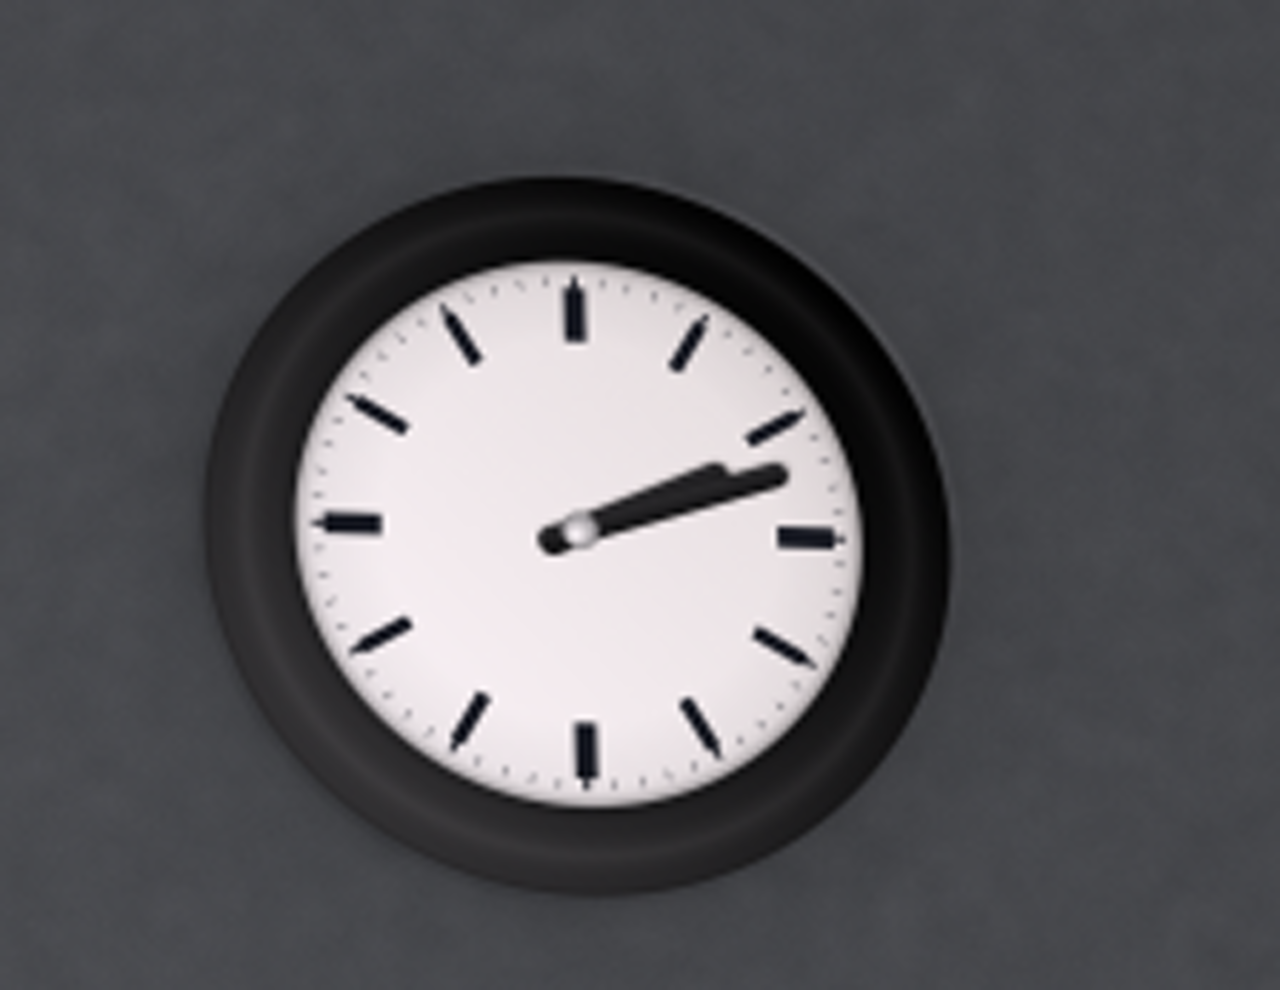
2 h 12 min
